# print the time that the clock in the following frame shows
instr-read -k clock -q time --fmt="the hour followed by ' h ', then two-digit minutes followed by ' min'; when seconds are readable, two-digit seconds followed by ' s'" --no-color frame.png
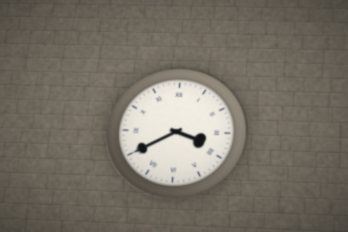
3 h 40 min
